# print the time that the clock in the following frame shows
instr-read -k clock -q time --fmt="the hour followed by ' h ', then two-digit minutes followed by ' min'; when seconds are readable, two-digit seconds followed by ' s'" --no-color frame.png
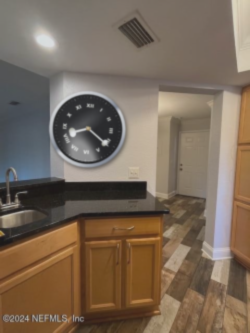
8 h 21 min
